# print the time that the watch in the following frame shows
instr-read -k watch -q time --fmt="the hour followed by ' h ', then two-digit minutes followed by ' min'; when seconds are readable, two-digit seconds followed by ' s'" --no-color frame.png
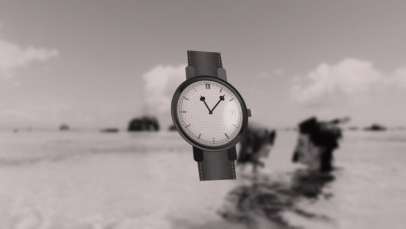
11 h 07 min
